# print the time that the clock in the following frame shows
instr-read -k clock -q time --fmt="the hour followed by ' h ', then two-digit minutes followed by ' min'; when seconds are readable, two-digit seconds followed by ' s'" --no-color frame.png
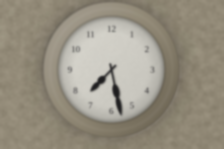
7 h 28 min
